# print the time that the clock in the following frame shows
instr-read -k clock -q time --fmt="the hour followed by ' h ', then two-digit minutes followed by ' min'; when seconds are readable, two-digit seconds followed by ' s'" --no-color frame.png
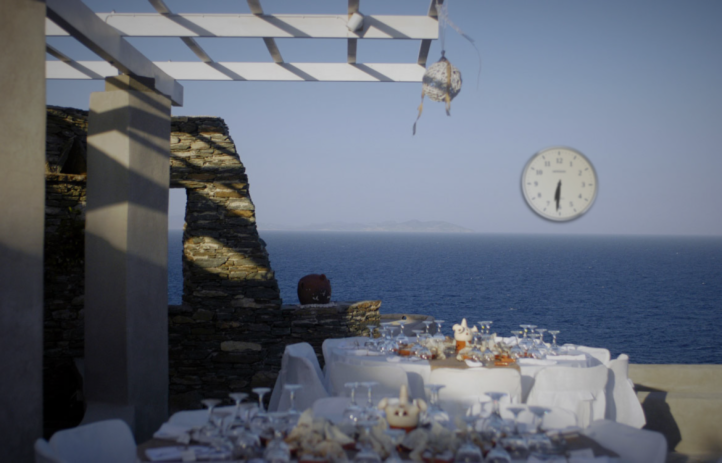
6 h 31 min
